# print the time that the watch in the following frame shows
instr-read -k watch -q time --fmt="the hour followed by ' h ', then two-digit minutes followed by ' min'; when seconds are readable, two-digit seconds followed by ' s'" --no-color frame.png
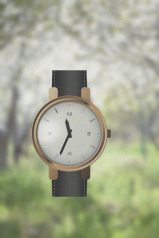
11 h 34 min
